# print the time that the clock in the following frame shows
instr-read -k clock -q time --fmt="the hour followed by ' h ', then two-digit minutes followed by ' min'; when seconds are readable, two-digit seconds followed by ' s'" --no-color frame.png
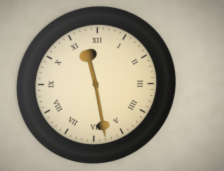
11 h 28 min
